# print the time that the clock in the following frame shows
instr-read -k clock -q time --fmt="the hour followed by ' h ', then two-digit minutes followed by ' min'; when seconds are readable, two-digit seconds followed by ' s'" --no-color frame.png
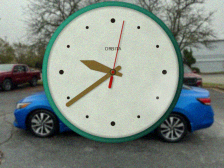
9 h 39 min 02 s
